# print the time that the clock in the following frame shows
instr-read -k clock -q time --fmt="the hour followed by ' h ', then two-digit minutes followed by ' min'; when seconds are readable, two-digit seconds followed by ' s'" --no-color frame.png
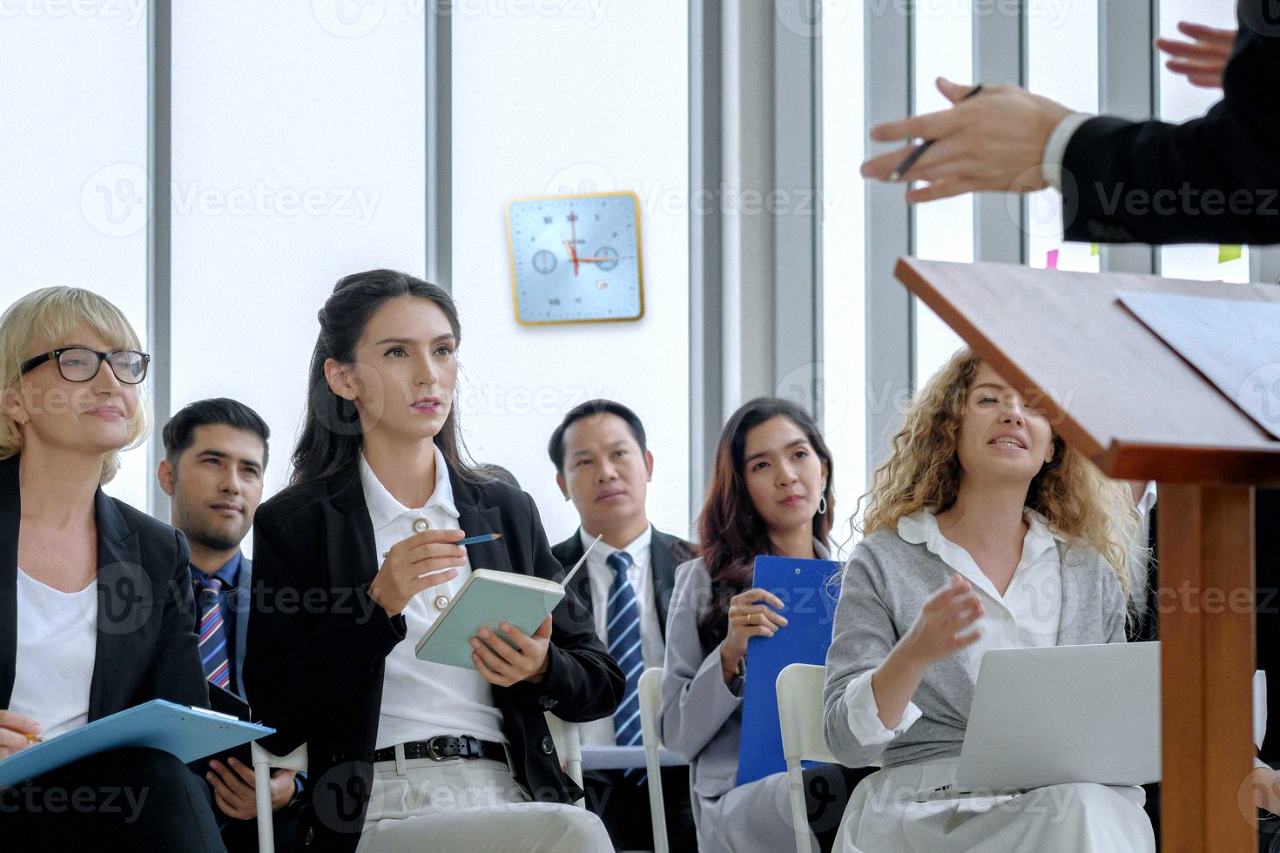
11 h 15 min
